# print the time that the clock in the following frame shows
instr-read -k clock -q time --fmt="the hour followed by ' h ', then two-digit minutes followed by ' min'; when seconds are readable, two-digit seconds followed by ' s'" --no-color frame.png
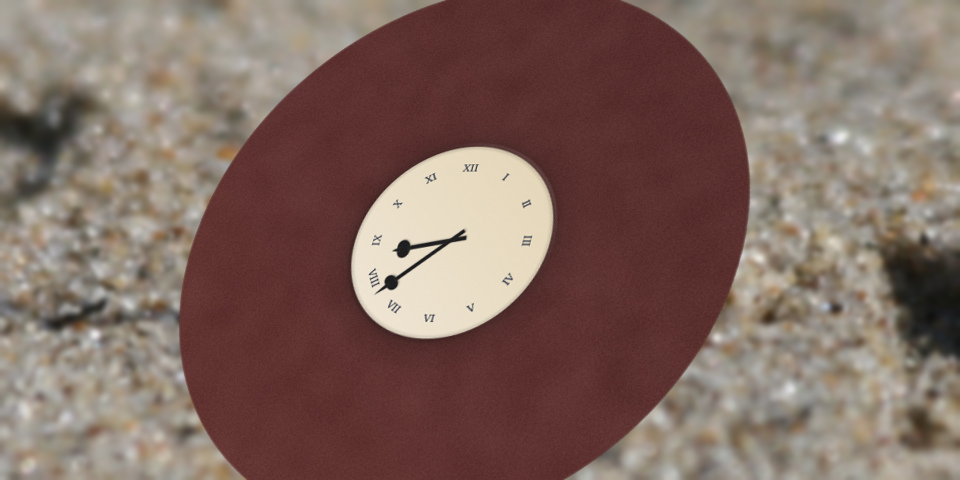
8 h 38 min
